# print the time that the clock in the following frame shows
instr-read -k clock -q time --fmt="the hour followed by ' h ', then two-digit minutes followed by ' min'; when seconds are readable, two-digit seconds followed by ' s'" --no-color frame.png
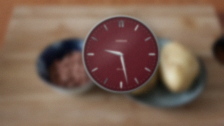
9 h 28 min
